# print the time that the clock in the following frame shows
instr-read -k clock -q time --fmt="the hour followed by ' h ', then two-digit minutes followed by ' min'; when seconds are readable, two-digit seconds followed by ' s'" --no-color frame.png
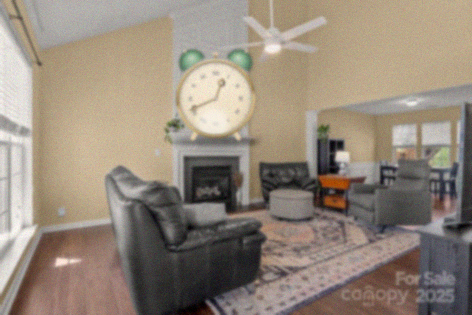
12 h 41 min
